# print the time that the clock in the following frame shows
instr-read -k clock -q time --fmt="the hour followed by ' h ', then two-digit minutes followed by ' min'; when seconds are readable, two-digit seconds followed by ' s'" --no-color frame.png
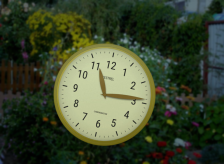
11 h 14 min
